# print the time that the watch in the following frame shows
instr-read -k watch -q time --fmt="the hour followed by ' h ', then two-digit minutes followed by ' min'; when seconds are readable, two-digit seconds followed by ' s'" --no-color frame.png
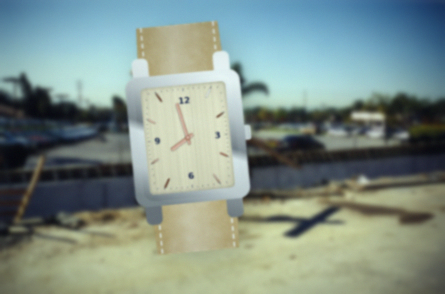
7 h 58 min
